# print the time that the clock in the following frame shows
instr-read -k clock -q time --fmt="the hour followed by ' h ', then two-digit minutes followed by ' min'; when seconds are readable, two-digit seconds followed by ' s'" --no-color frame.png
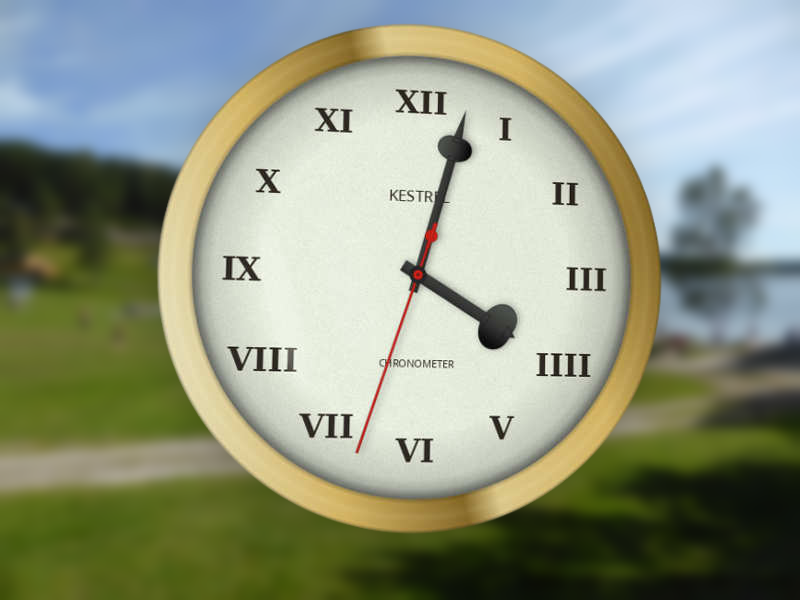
4 h 02 min 33 s
